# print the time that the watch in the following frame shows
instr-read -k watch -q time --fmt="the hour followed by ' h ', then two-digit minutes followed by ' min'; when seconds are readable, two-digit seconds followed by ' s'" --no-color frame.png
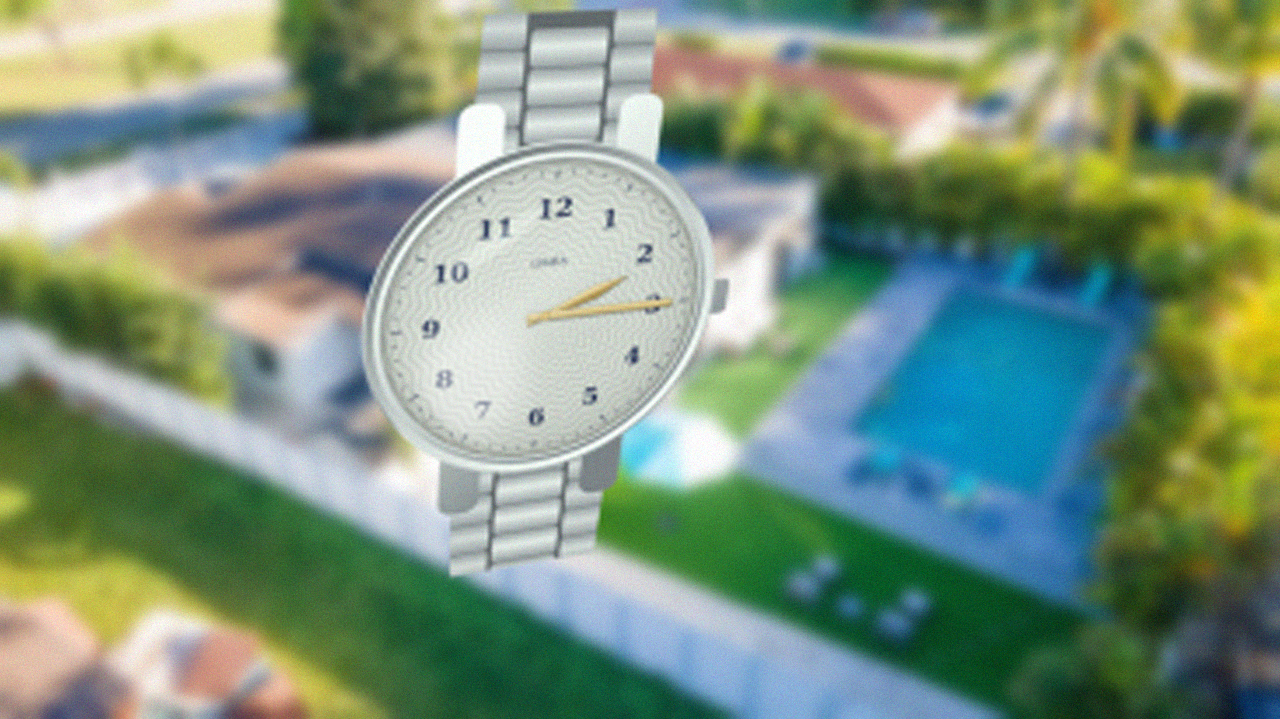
2 h 15 min
